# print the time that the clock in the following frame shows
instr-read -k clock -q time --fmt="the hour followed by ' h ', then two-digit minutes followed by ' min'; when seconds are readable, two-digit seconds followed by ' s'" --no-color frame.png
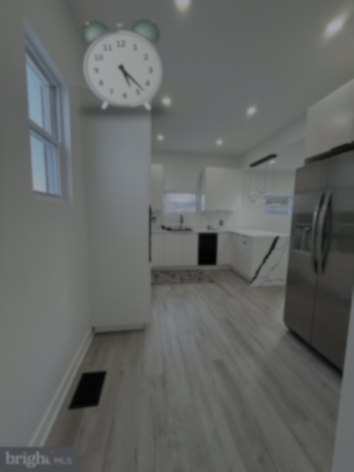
5 h 23 min
